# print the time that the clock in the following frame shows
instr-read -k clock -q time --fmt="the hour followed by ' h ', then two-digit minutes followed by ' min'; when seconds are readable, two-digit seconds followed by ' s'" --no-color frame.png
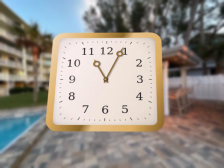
11 h 04 min
